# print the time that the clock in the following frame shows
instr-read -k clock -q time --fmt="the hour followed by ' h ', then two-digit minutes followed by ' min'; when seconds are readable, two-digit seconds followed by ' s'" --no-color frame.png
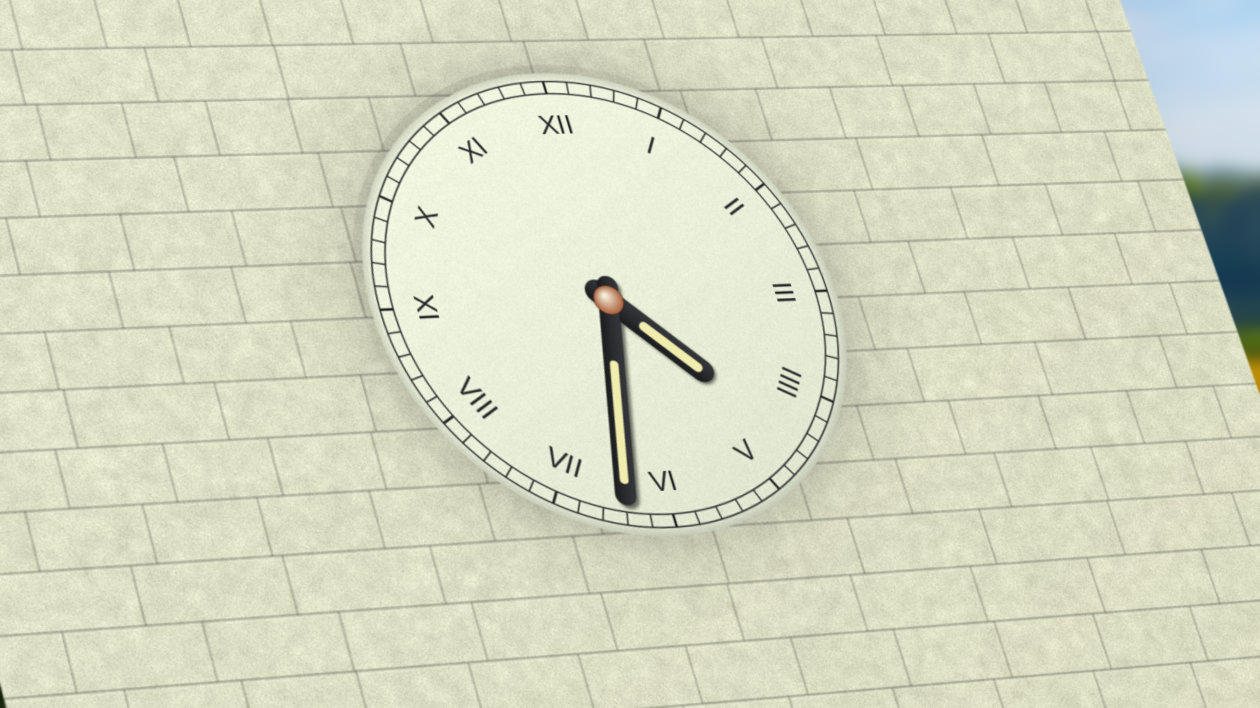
4 h 32 min
